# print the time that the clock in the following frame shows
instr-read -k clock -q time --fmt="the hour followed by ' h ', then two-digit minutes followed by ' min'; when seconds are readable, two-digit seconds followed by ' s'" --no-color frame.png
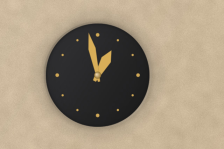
12 h 58 min
